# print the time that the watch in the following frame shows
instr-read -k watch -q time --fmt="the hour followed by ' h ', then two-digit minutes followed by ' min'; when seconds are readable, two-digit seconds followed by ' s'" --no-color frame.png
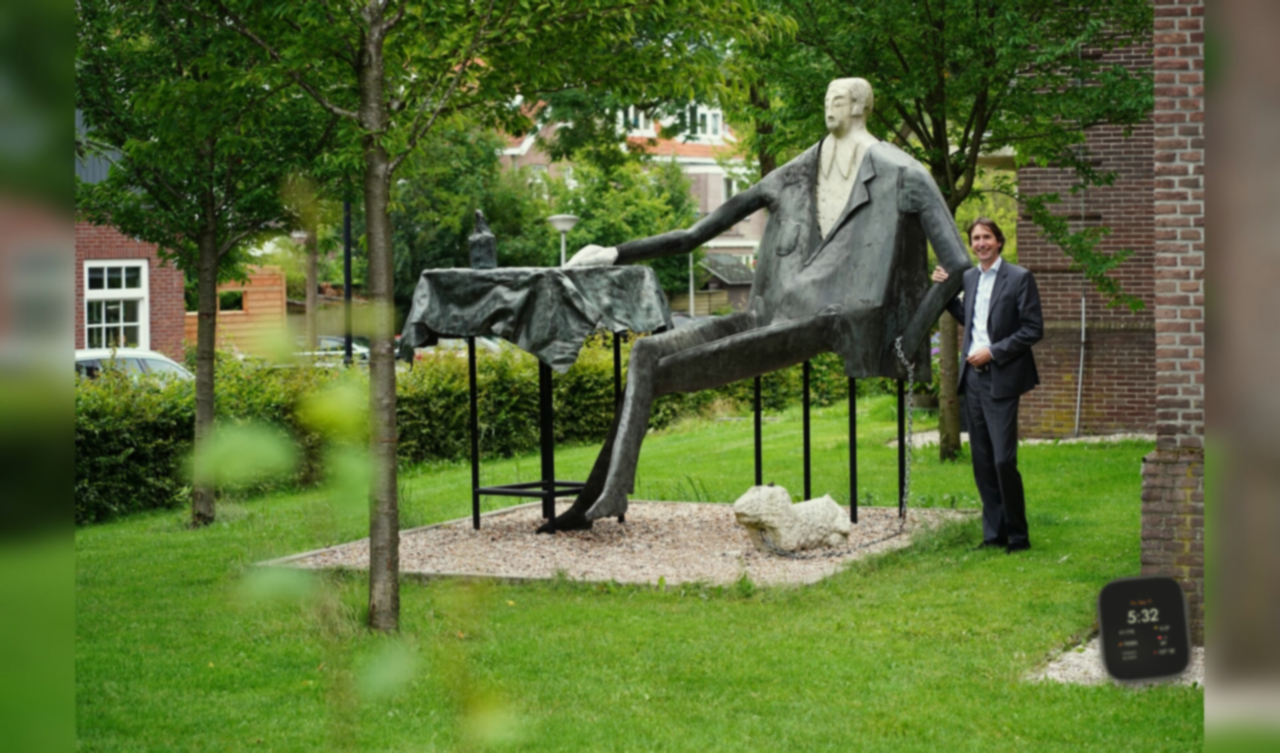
5 h 32 min
